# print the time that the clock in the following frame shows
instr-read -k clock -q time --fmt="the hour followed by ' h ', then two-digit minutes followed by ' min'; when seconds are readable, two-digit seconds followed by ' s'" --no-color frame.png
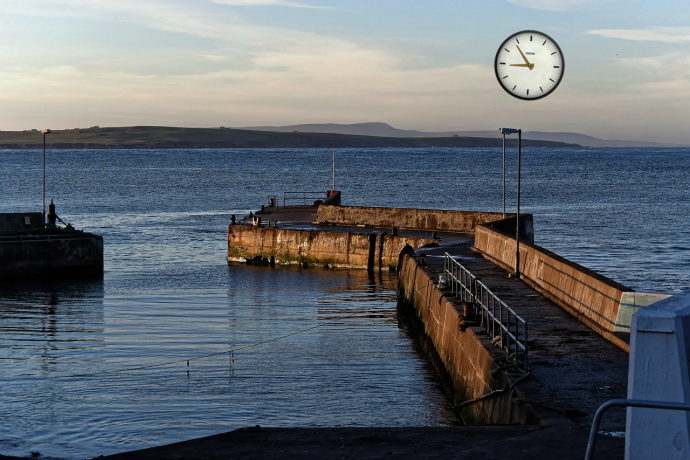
8 h 54 min
